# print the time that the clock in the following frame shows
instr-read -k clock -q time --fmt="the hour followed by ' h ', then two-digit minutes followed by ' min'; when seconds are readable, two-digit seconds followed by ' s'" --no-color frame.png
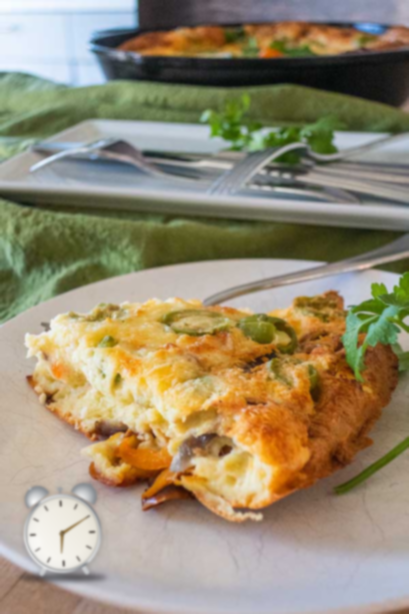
6 h 10 min
